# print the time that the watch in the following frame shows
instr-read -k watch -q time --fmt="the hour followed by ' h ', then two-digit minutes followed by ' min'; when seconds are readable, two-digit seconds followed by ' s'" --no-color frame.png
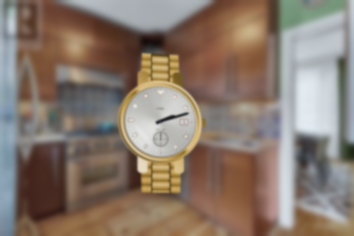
2 h 12 min
